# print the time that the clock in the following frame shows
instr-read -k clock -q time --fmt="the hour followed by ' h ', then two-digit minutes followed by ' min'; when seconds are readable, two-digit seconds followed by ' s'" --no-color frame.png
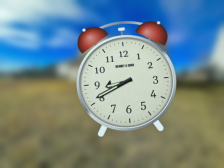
8 h 41 min
